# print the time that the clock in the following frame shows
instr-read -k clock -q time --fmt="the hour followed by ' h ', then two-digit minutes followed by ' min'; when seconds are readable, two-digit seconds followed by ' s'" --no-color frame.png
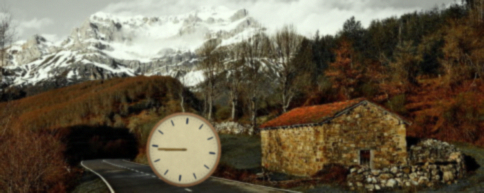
8 h 44 min
